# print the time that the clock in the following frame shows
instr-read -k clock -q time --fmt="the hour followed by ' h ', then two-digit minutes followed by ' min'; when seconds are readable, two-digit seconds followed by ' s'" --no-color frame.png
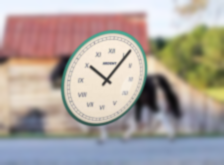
10 h 06 min
